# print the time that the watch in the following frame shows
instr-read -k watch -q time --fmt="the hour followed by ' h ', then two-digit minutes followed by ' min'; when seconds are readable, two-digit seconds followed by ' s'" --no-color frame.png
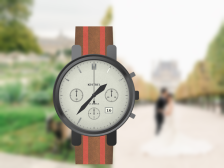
1 h 37 min
